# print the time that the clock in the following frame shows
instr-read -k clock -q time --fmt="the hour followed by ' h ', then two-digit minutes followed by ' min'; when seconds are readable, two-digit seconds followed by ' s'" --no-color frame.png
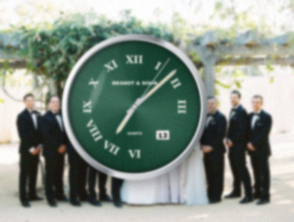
7 h 08 min 06 s
